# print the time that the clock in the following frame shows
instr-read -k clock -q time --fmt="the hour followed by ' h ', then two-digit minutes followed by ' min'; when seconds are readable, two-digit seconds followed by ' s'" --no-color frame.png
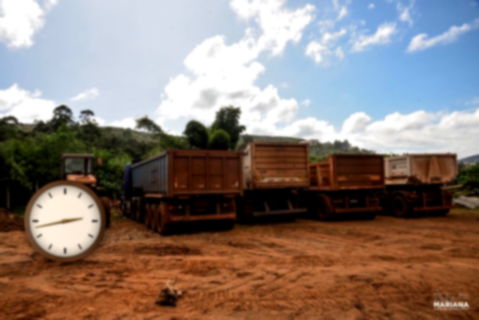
2 h 43 min
